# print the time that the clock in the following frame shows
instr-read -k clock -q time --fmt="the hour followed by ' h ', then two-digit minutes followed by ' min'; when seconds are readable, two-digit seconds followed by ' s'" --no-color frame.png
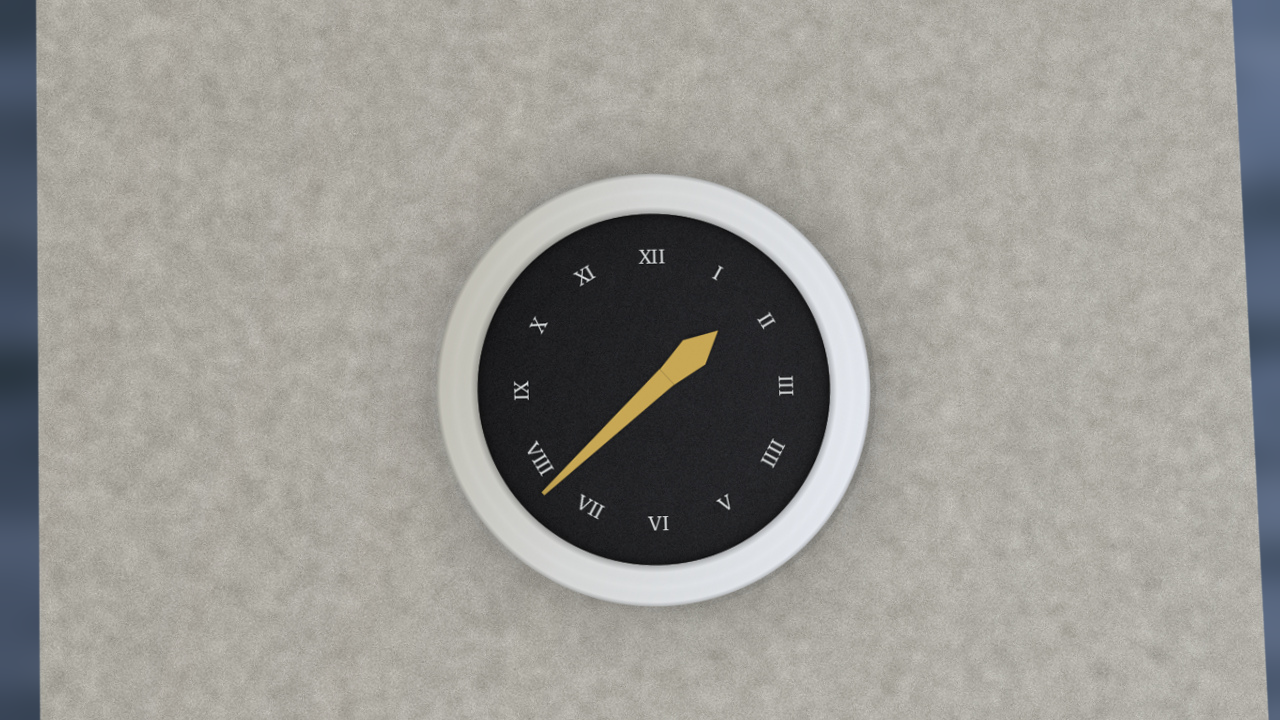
1 h 38 min
